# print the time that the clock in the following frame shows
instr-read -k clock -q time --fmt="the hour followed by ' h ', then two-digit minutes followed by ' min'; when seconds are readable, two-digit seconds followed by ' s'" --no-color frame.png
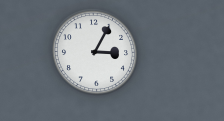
3 h 05 min
